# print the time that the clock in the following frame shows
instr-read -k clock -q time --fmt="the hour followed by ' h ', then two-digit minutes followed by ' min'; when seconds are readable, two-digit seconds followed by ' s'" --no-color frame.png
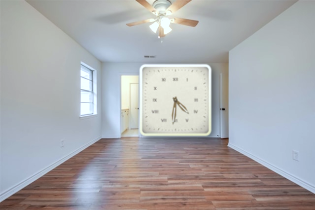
4 h 31 min
